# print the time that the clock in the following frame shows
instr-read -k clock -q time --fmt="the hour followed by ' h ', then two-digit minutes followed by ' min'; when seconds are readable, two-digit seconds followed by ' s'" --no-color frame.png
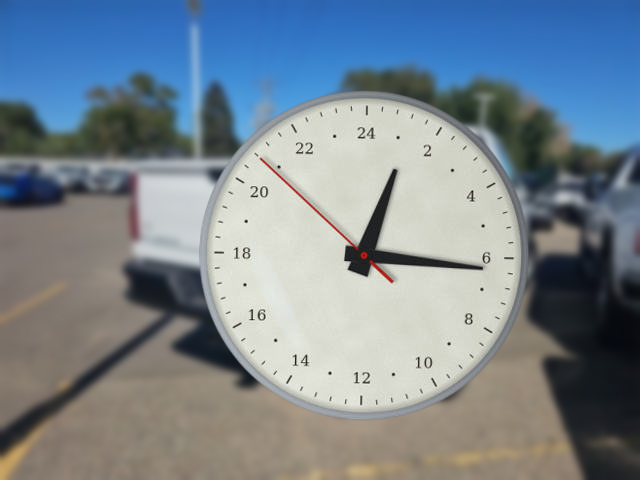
1 h 15 min 52 s
